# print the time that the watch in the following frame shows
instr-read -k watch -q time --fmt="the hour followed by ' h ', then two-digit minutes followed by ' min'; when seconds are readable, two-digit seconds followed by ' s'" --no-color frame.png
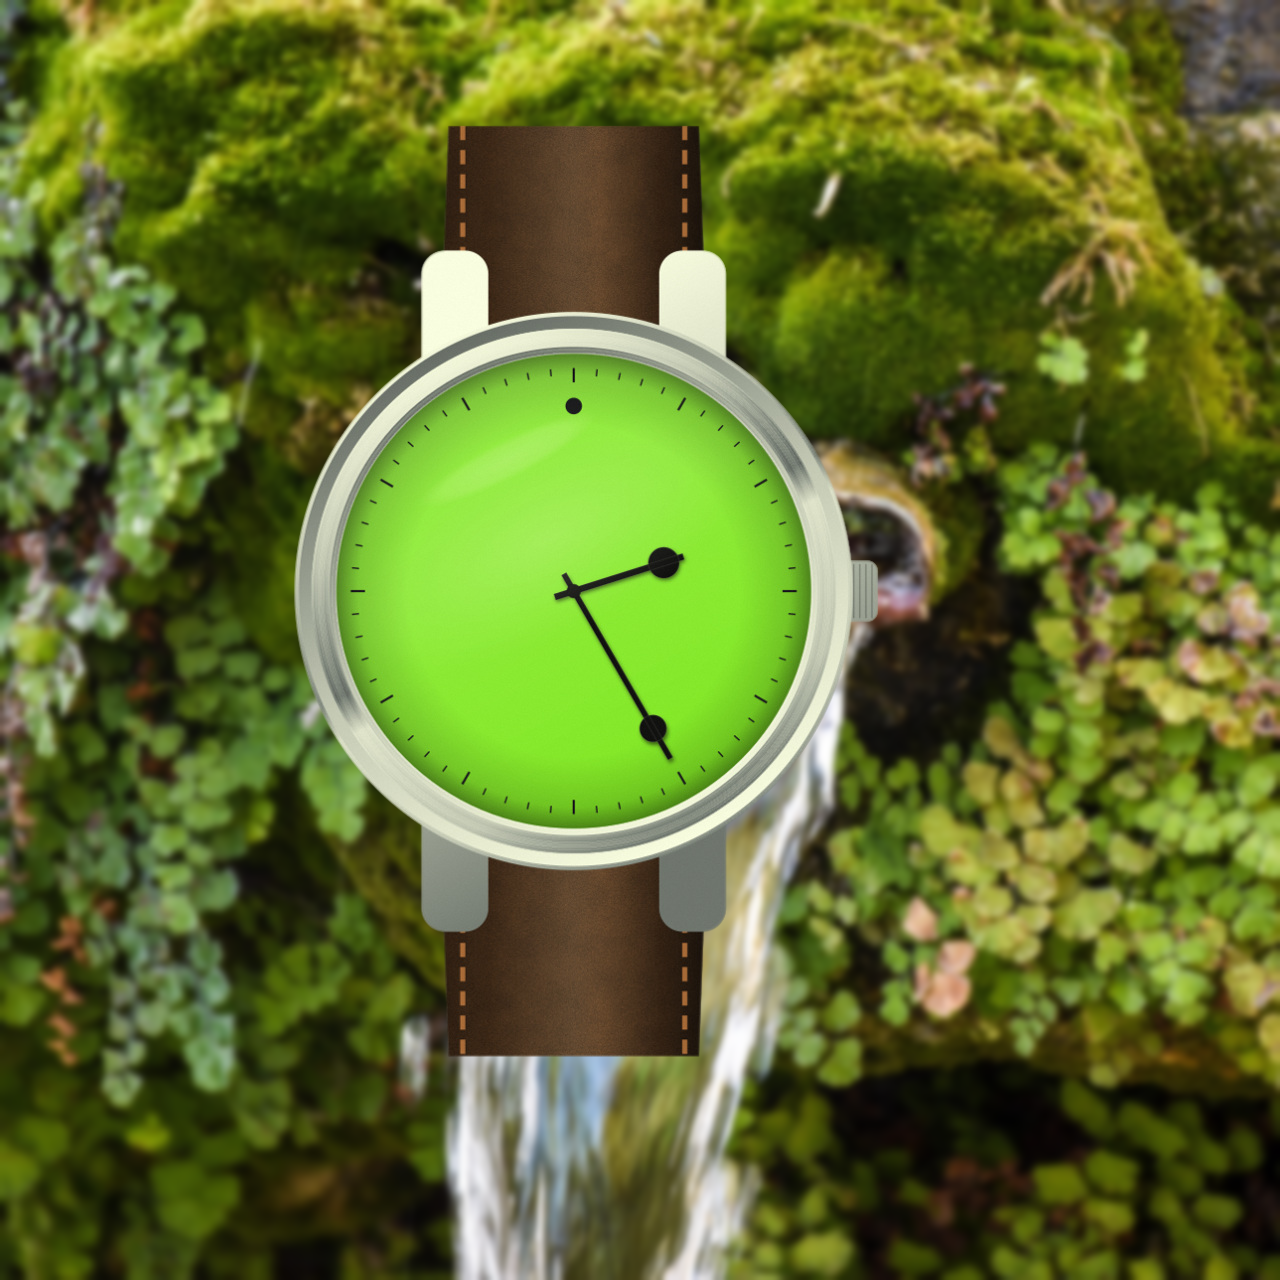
2 h 25 min
